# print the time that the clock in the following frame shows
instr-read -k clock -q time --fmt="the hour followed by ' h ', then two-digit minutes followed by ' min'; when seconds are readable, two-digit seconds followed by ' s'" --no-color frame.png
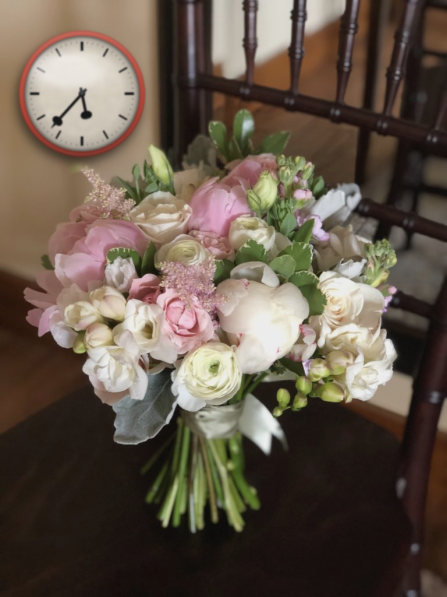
5 h 37 min
